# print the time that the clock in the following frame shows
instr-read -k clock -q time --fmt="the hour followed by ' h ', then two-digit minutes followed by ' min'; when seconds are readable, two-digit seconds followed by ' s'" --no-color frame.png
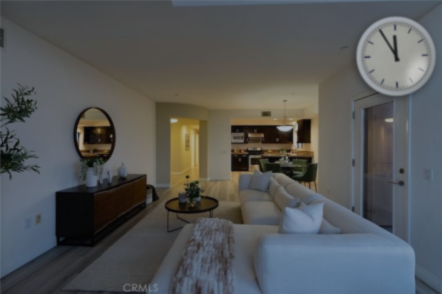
11 h 55 min
